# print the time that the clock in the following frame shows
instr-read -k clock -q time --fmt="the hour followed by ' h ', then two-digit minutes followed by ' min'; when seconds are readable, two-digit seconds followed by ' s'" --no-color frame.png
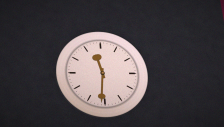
11 h 31 min
